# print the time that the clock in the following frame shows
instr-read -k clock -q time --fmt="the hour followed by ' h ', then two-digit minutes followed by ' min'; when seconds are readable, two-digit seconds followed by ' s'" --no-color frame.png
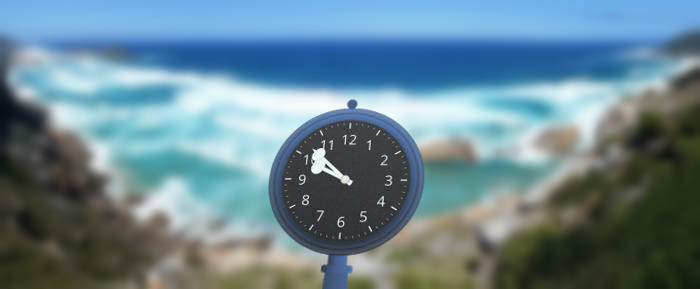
9 h 52 min
